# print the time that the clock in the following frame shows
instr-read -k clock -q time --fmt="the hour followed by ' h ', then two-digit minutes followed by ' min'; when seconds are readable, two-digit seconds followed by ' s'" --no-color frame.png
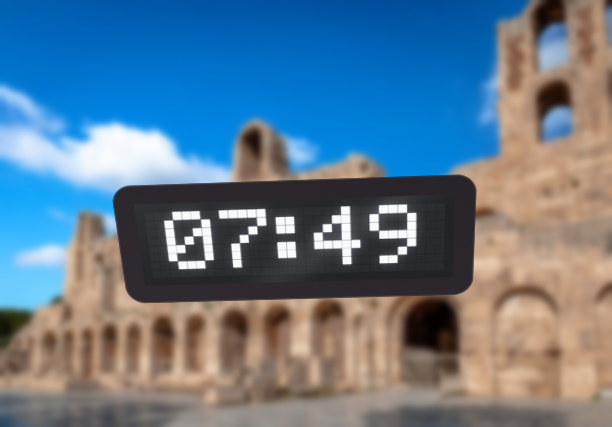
7 h 49 min
